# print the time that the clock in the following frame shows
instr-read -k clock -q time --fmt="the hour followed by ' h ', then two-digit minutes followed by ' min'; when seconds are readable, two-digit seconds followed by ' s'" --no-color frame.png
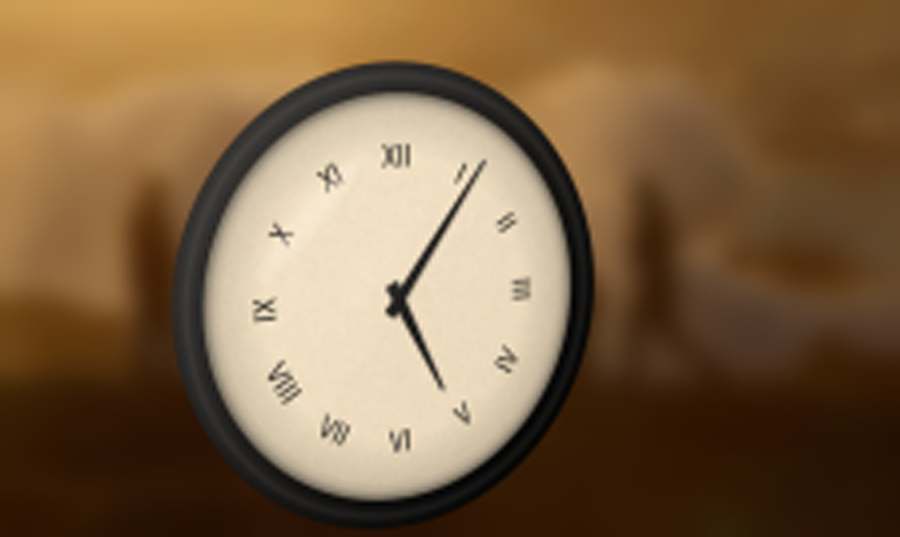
5 h 06 min
